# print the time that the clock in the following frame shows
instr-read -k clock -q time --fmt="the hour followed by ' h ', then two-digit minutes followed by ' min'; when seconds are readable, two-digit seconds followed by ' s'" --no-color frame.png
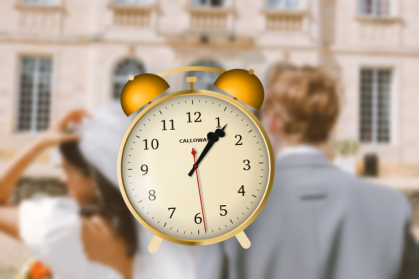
1 h 06 min 29 s
